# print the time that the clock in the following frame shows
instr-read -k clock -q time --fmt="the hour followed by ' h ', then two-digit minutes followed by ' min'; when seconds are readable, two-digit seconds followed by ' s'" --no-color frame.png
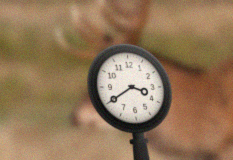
3 h 40 min
